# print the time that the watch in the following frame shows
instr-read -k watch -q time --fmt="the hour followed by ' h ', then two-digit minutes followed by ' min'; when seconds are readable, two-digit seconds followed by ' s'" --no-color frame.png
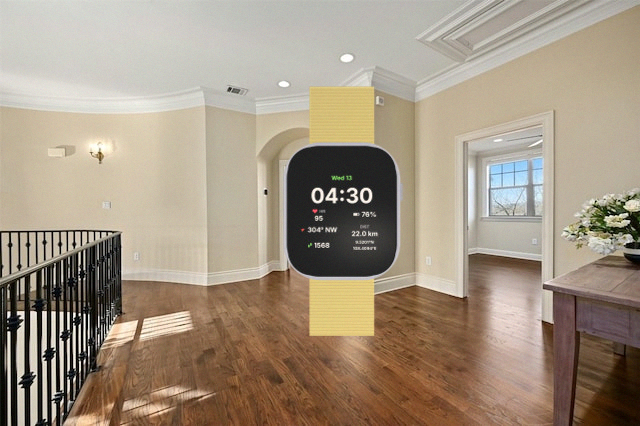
4 h 30 min
